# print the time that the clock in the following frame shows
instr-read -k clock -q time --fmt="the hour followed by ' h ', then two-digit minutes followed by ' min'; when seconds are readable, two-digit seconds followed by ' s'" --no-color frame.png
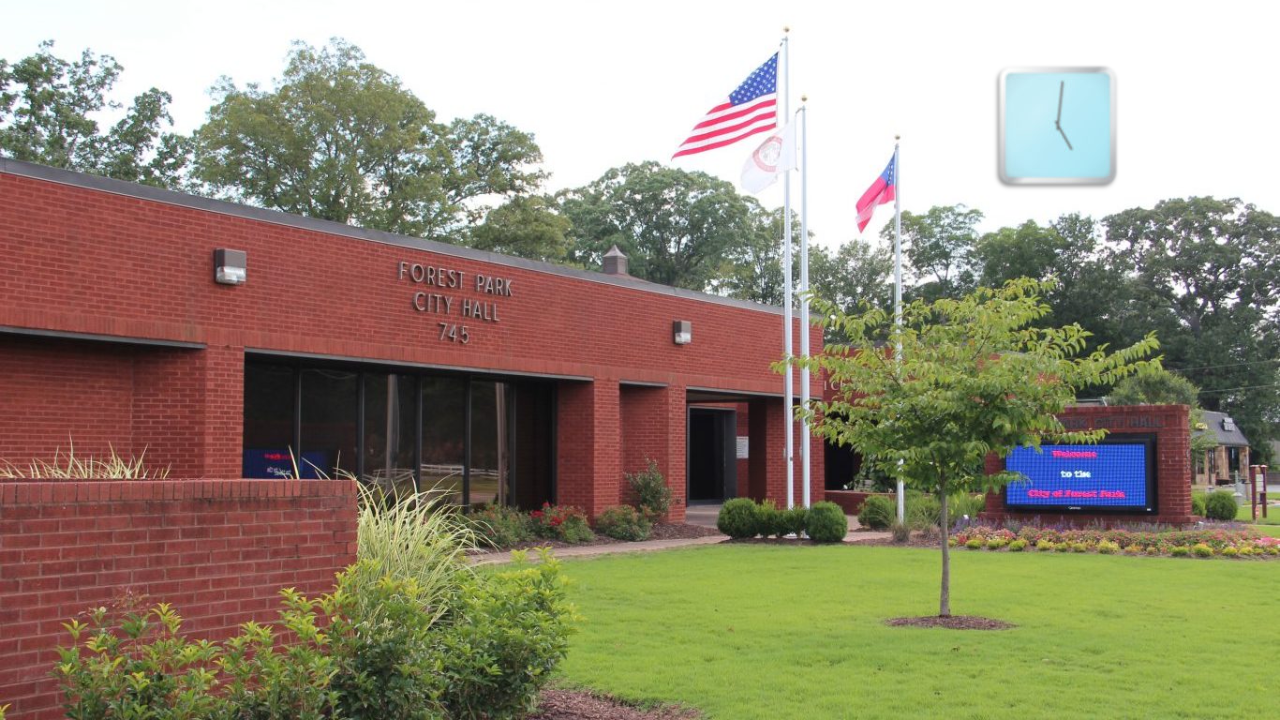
5 h 01 min
